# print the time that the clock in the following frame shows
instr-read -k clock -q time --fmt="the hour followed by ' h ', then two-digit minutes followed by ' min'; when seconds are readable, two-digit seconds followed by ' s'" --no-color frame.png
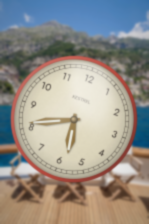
5 h 41 min
